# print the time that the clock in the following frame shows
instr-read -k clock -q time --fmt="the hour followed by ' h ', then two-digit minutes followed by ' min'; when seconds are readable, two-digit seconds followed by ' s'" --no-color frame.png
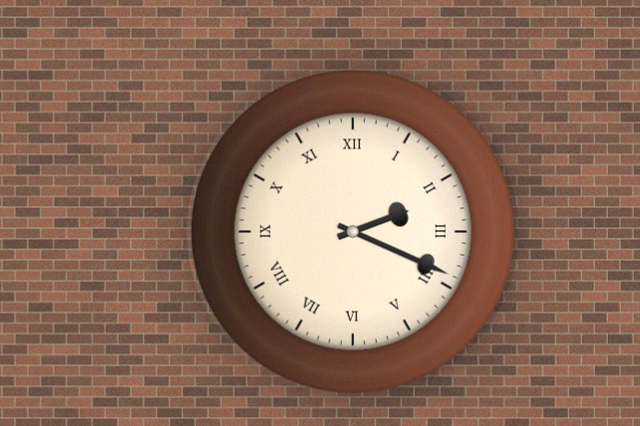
2 h 19 min
